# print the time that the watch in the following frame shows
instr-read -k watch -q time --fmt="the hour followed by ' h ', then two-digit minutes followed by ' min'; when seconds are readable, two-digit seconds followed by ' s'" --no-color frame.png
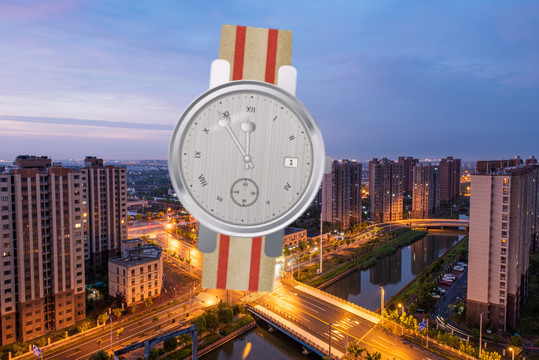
11 h 54 min
